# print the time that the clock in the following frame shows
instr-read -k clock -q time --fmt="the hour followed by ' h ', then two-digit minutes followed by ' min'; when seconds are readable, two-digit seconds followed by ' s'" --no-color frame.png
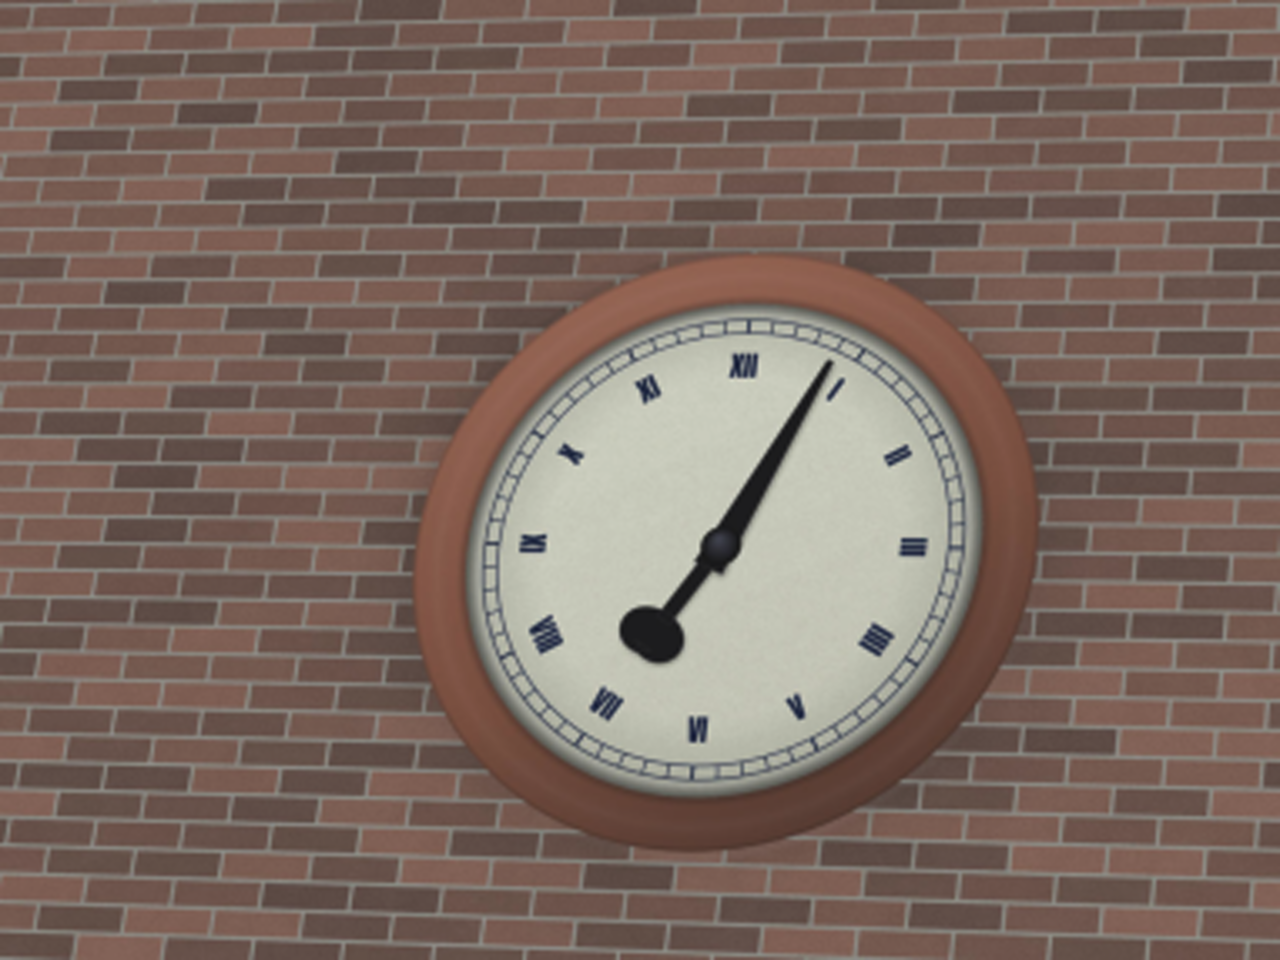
7 h 04 min
